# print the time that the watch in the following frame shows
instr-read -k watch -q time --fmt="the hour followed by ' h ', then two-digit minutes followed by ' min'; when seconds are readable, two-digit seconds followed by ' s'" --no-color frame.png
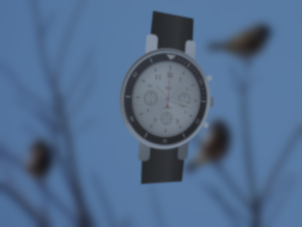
10 h 17 min
